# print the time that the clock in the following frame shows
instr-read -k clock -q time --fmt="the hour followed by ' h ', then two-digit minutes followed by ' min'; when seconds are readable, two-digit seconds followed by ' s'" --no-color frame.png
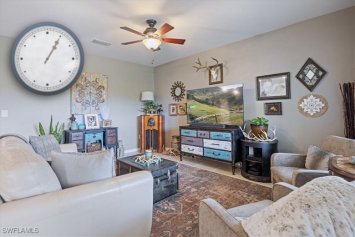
1 h 05 min
